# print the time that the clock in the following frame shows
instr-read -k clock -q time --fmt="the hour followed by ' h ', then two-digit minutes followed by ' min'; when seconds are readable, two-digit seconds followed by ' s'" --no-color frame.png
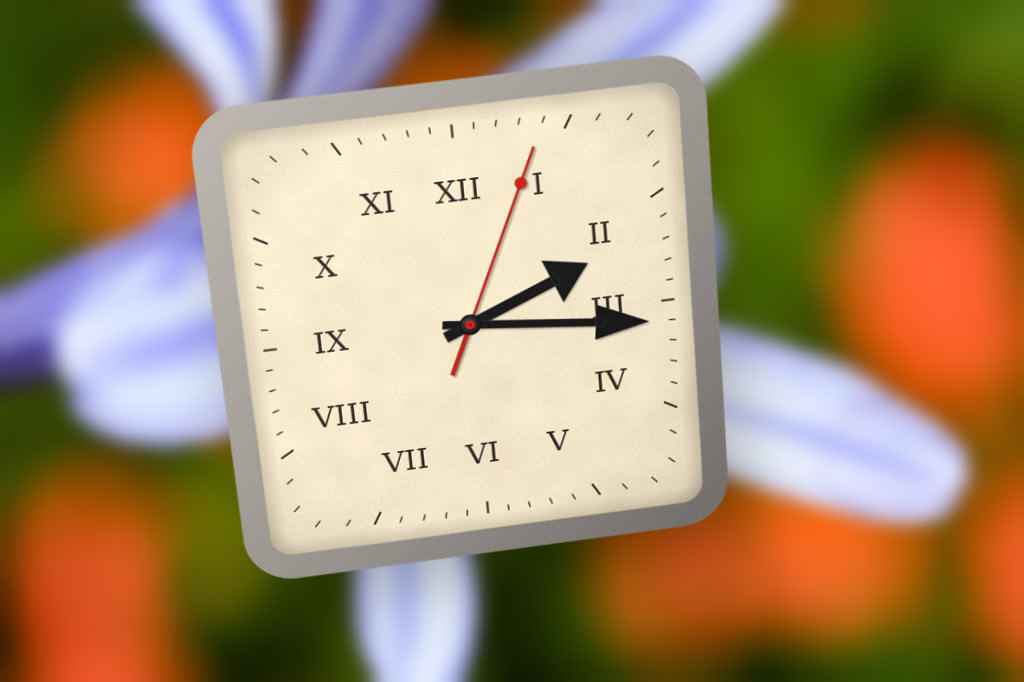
2 h 16 min 04 s
